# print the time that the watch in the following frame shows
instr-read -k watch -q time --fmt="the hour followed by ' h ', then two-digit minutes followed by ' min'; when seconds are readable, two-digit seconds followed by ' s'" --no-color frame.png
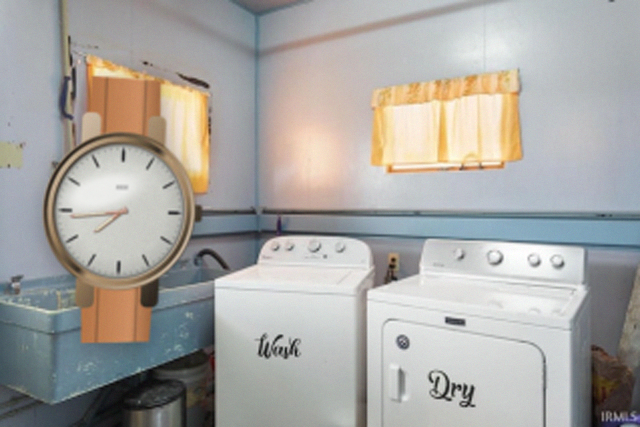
7 h 44 min
